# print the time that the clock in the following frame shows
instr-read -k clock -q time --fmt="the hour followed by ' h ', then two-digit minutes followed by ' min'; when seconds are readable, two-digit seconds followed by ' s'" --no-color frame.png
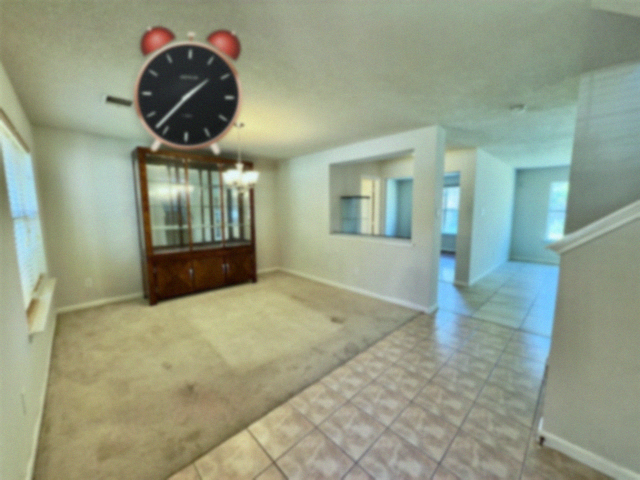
1 h 37 min
